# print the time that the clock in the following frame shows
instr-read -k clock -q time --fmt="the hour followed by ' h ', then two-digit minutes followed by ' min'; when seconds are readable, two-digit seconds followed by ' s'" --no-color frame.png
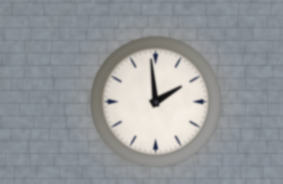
1 h 59 min
